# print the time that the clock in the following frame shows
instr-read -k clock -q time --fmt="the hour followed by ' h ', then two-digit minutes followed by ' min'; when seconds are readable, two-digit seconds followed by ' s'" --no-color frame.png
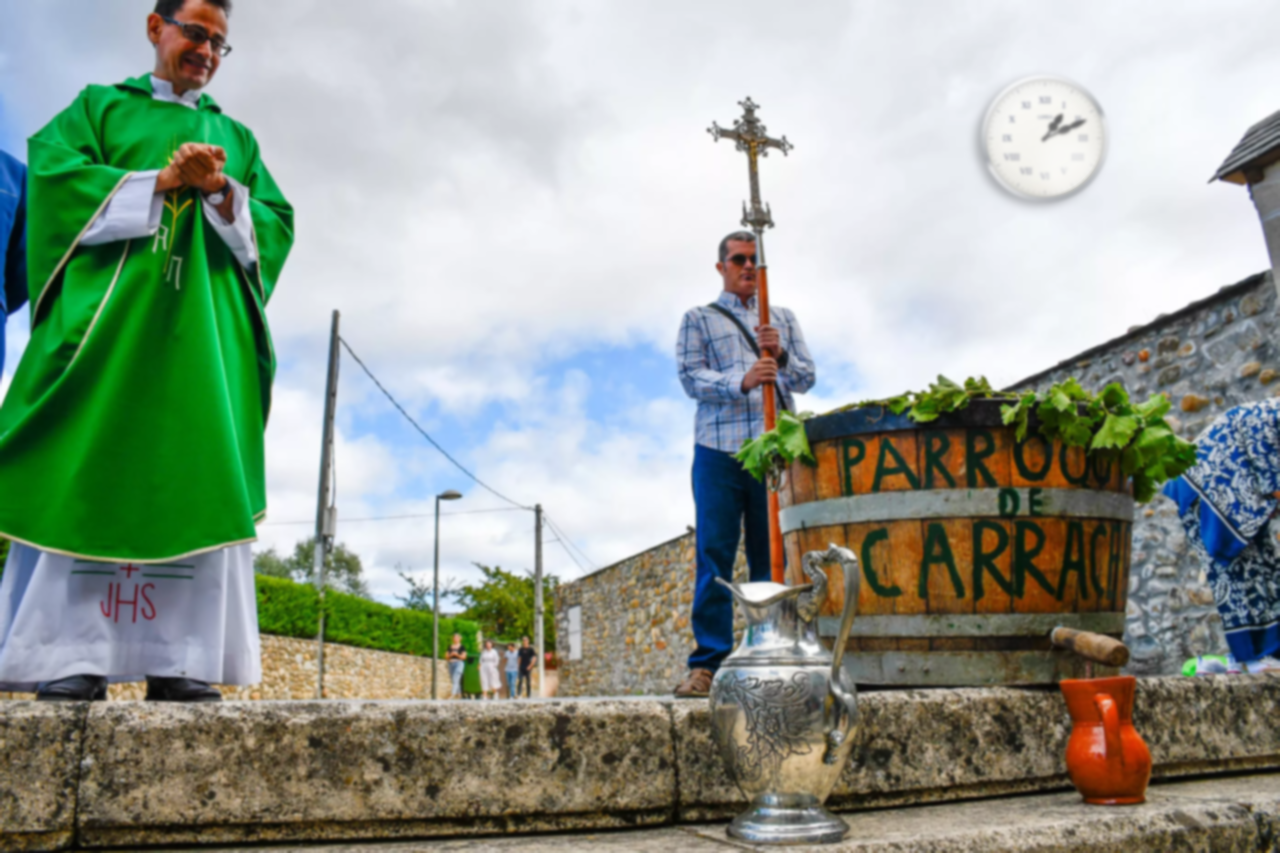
1 h 11 min
